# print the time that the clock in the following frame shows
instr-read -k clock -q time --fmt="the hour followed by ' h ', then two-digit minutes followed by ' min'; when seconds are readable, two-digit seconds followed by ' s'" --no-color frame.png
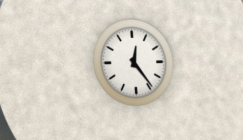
12 h 24 min
